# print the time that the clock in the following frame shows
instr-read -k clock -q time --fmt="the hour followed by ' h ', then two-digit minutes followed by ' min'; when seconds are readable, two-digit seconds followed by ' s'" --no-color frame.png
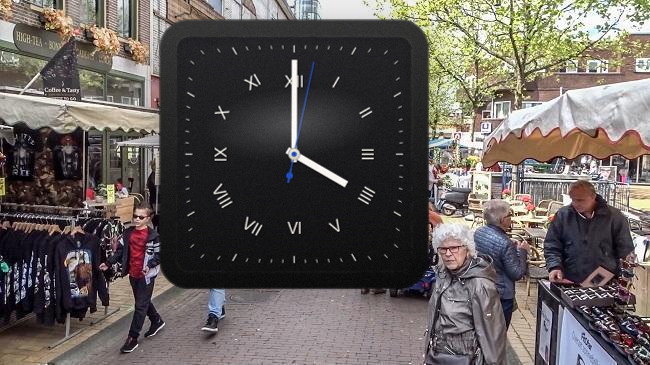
4 h 00 min 02 s
